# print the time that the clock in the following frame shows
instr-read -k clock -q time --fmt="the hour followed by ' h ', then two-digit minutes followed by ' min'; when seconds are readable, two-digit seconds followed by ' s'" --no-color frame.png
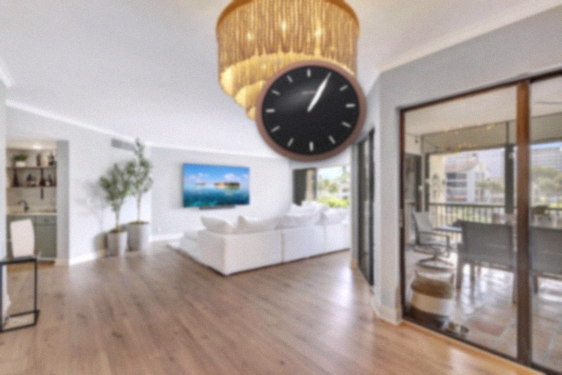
1 h 05 min
